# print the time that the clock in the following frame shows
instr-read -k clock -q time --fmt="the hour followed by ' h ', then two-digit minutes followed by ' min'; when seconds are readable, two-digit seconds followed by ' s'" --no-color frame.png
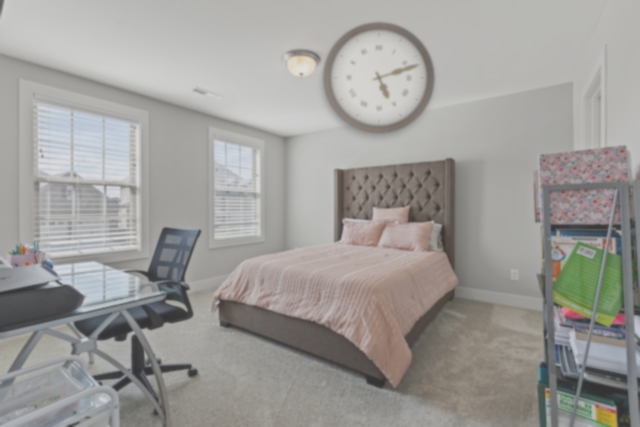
5 h 12 min
